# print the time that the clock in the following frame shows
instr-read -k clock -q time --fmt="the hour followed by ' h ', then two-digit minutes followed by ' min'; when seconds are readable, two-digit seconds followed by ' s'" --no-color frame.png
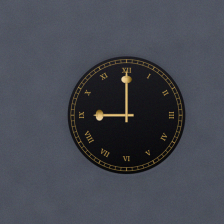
9 h 00 min
